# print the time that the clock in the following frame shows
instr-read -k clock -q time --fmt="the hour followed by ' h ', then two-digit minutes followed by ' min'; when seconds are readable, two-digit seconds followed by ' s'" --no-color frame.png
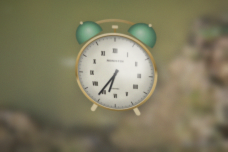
6 h 36 min
